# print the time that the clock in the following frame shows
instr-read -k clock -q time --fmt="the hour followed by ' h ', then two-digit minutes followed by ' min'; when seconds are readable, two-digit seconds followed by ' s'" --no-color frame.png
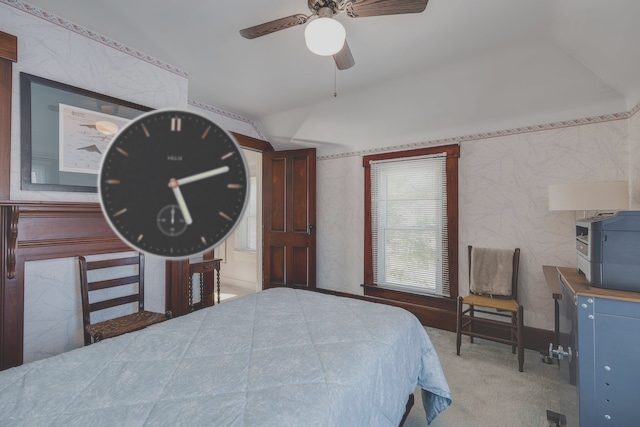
5 h 12 min
